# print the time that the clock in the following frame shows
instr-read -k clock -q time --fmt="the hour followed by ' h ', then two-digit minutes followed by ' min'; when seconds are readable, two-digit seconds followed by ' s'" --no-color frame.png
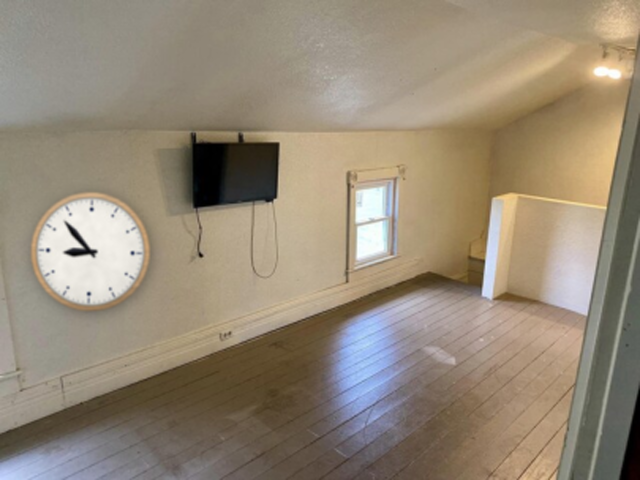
8 h 53 min
